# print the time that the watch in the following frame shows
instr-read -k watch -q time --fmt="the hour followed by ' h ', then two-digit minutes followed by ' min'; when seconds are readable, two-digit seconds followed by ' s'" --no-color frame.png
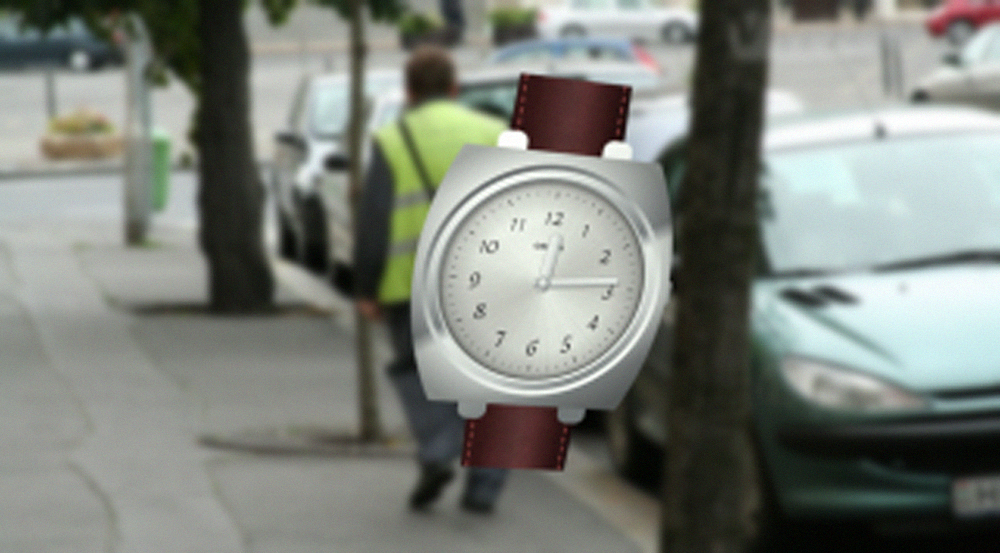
12 h 14 min
